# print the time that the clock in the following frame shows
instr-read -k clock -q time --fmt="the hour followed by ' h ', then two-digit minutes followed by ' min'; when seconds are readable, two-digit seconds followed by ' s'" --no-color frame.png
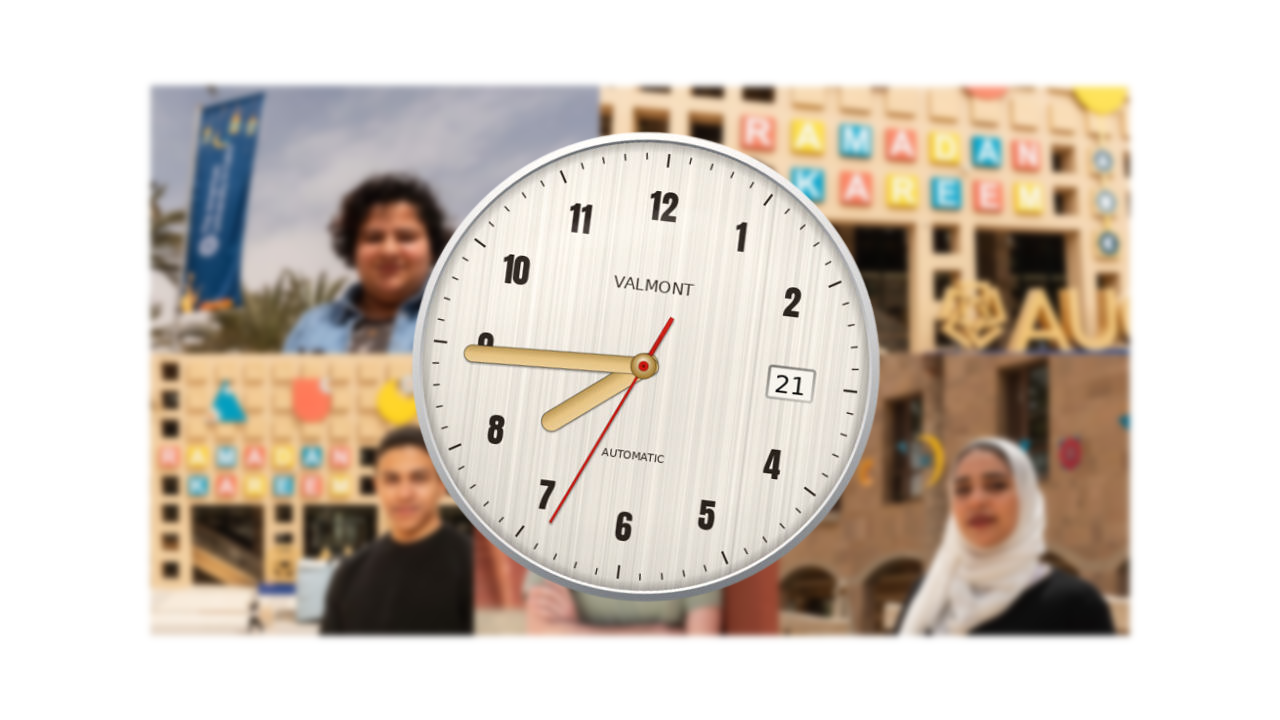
7 h 44 min 34 s
